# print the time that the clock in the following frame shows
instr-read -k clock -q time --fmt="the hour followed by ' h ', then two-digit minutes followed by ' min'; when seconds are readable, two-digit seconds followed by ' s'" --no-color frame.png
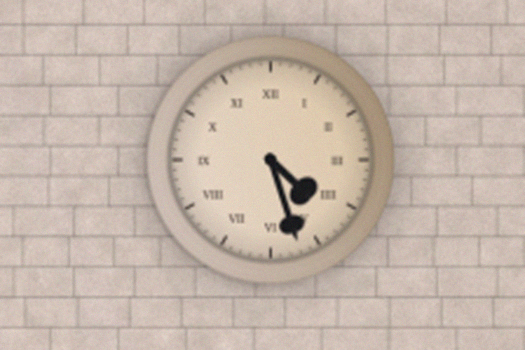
4 h 27 min
